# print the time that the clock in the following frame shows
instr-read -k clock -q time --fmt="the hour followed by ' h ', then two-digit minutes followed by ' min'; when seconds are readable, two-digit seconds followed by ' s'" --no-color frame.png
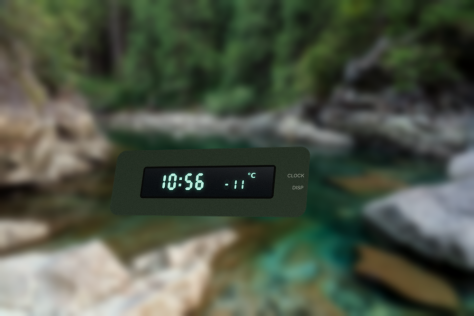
10 h 56 min
